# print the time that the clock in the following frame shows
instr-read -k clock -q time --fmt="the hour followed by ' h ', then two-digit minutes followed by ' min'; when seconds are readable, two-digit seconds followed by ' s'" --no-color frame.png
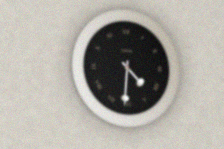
4 h 31 min
